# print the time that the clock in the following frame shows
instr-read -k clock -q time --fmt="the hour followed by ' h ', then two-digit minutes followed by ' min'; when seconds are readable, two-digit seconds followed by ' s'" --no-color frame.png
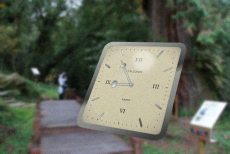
8 h 54 min
